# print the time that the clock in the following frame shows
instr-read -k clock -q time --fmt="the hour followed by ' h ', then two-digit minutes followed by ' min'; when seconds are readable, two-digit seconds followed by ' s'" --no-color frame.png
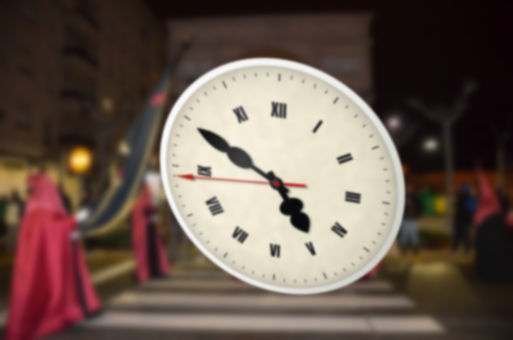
4 h 49 min 44 s
